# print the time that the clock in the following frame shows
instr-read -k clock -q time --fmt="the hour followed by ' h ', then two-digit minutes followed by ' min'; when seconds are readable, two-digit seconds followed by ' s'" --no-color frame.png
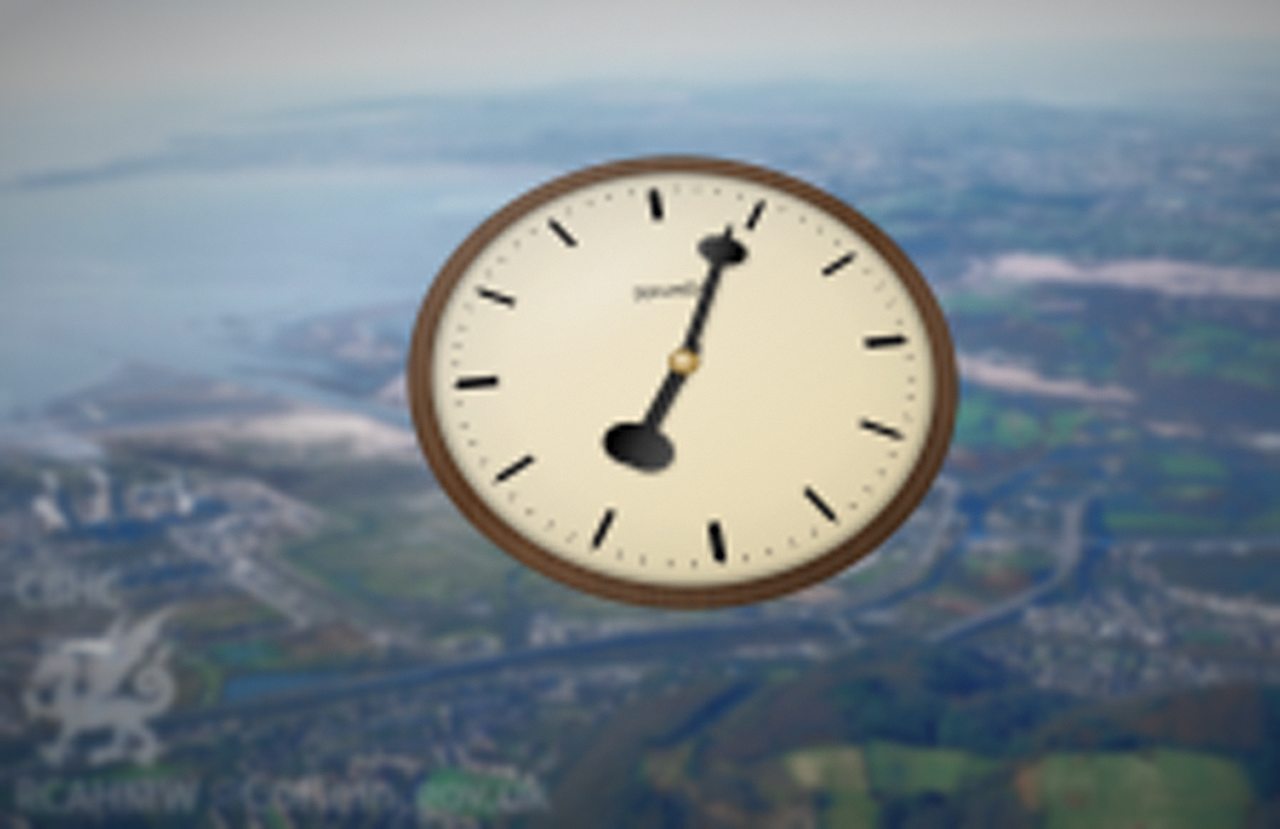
7 h 04 min
